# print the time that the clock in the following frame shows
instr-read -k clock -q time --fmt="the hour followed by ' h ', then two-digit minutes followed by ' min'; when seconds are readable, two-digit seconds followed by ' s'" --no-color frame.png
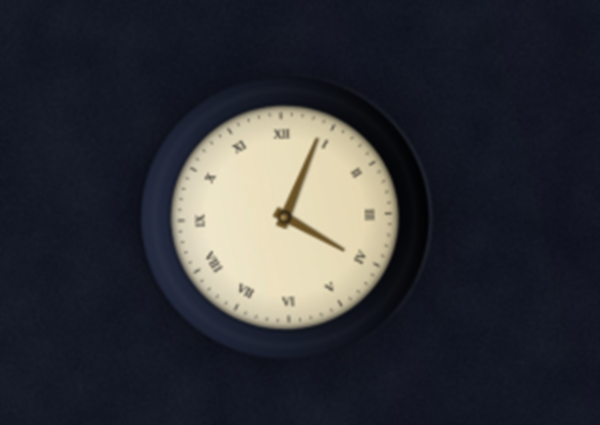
4 h 04 min
